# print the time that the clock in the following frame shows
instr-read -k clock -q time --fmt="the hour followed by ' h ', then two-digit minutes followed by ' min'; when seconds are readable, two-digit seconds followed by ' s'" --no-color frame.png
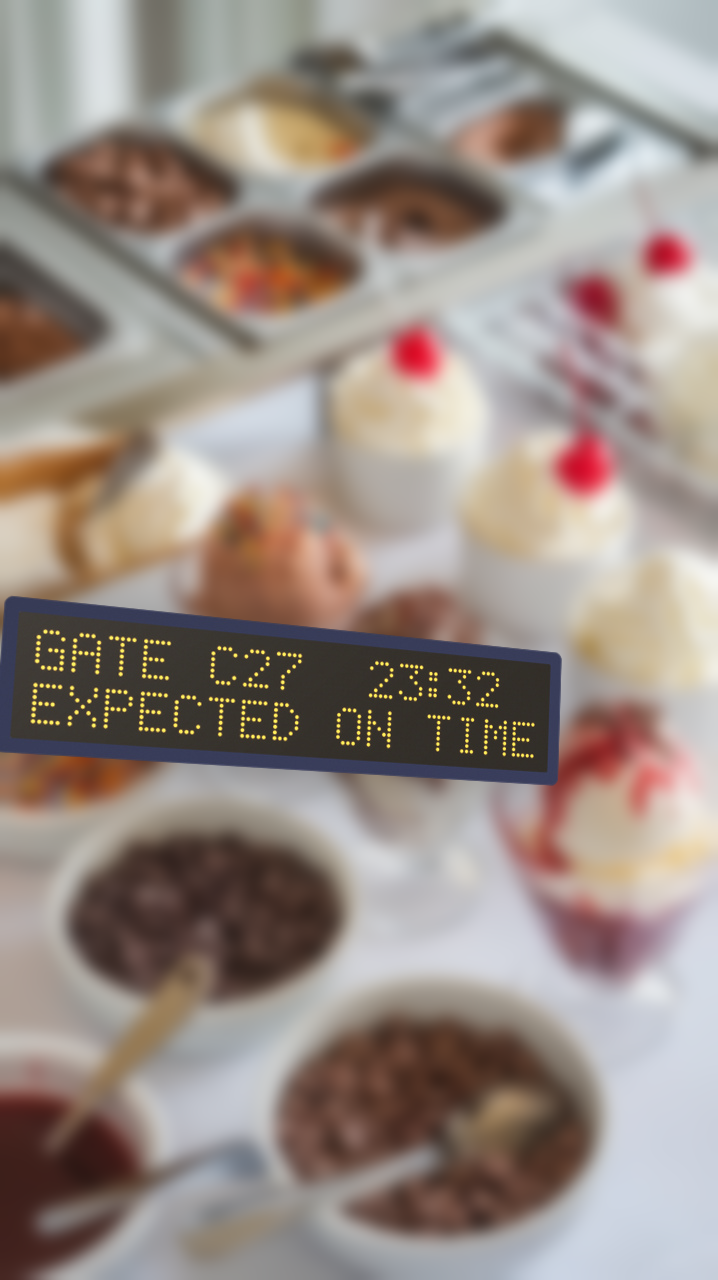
23 h 32 min
